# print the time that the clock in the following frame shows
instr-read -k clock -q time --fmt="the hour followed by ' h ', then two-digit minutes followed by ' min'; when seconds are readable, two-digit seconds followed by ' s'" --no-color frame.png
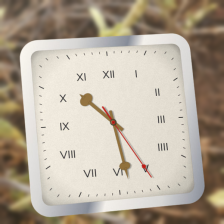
10 h 28 min 25 s
